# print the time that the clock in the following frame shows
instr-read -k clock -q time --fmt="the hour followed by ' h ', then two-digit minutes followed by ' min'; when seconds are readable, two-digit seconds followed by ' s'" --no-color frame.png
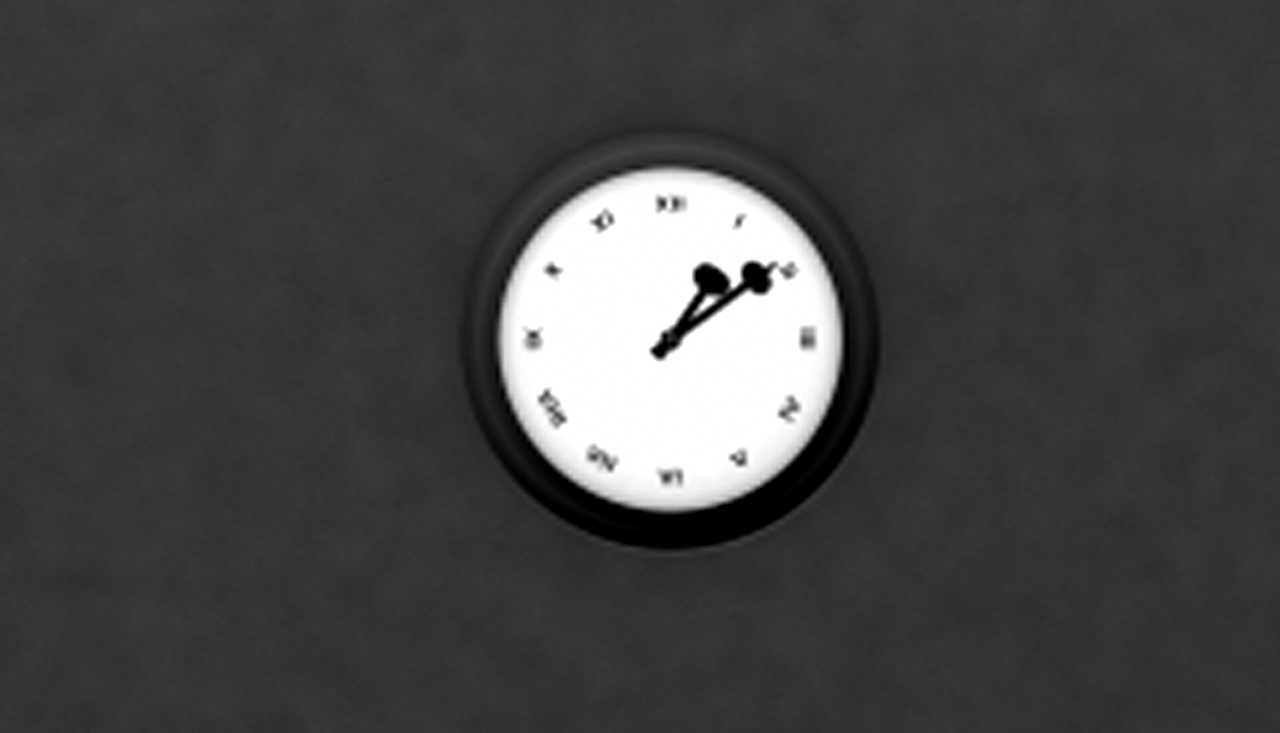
1 h 09 min
